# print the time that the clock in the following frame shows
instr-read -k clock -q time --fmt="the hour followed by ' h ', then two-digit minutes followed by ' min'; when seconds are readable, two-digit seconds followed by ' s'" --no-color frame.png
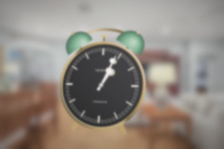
1 h 04 min
